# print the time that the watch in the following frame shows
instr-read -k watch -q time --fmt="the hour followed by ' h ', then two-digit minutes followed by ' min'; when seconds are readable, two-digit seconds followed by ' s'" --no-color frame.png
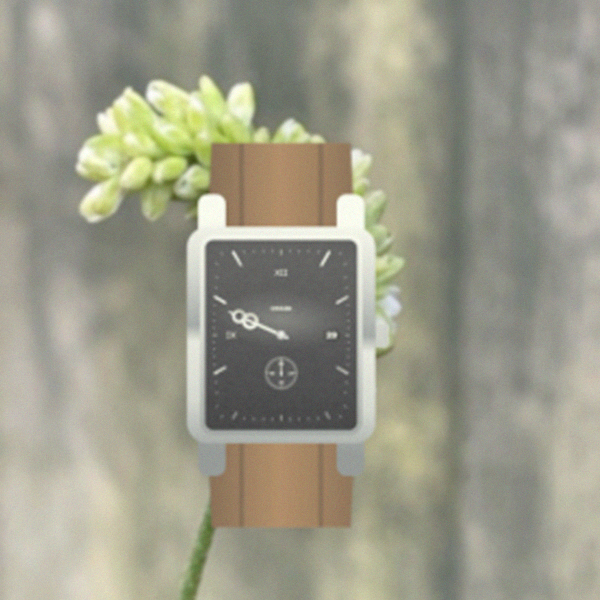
9 h 49 min
